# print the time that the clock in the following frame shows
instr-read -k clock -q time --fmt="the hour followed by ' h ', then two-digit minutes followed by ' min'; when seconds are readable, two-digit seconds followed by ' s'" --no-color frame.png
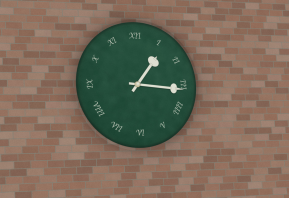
1 h 16 min
